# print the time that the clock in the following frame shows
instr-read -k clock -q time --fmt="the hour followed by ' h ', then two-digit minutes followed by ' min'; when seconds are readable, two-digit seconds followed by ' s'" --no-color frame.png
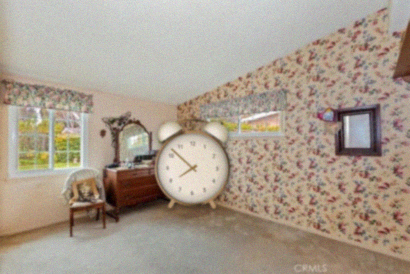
7 h 52 min
